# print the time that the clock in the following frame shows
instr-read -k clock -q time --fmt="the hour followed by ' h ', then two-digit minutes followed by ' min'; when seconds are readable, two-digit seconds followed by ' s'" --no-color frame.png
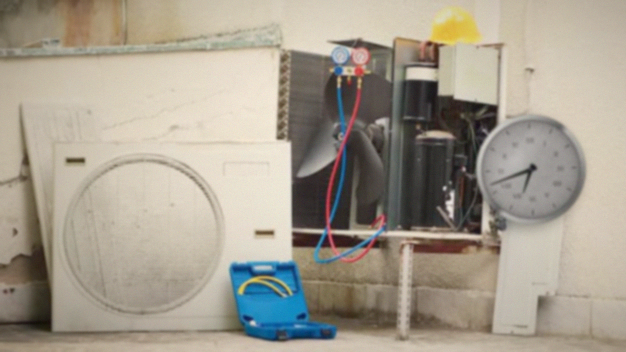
6 h 42 min
